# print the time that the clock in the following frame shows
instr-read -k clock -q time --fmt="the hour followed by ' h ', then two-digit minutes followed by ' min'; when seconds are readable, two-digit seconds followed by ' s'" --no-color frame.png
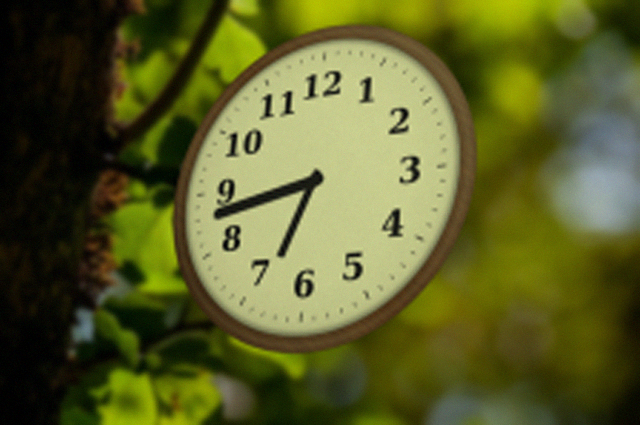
6 h 43 min
